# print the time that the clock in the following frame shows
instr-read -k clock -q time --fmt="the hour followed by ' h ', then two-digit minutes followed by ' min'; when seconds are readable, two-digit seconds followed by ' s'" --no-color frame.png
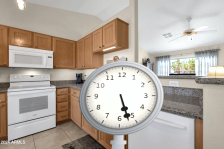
5 h 27 min
